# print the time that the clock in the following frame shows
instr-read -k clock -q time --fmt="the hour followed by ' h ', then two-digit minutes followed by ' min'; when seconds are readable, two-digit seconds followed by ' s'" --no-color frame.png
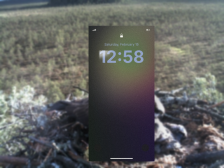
12 h 58 min
